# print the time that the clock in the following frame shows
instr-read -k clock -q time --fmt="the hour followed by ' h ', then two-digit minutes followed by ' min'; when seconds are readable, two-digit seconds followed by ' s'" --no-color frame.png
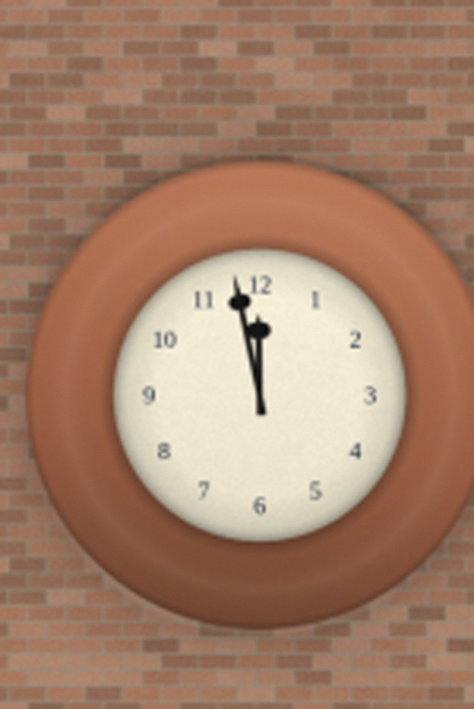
11 h 58 min
